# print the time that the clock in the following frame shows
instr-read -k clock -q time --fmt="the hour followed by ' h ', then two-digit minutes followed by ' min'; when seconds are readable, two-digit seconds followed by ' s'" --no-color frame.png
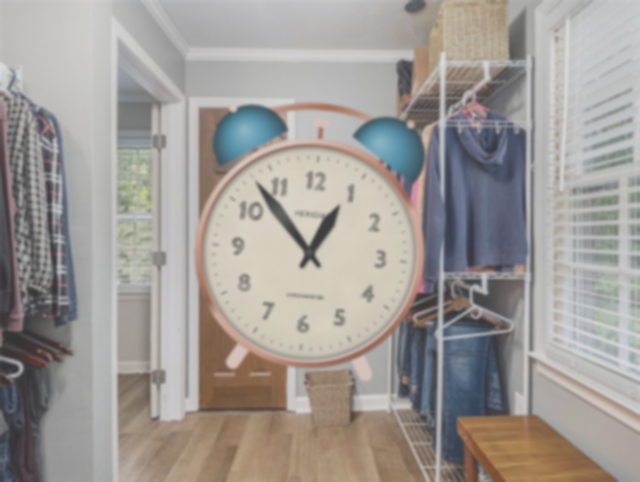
12 h 53 min
